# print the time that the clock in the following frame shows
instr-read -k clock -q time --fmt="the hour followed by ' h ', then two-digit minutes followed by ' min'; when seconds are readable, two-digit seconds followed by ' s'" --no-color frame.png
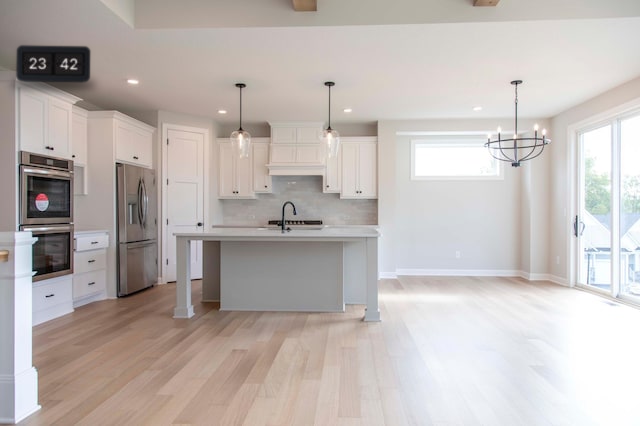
23 h 42 min
